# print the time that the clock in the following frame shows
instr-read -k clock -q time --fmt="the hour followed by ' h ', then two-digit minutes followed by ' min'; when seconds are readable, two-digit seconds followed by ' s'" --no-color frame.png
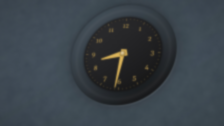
8 h 31 min
